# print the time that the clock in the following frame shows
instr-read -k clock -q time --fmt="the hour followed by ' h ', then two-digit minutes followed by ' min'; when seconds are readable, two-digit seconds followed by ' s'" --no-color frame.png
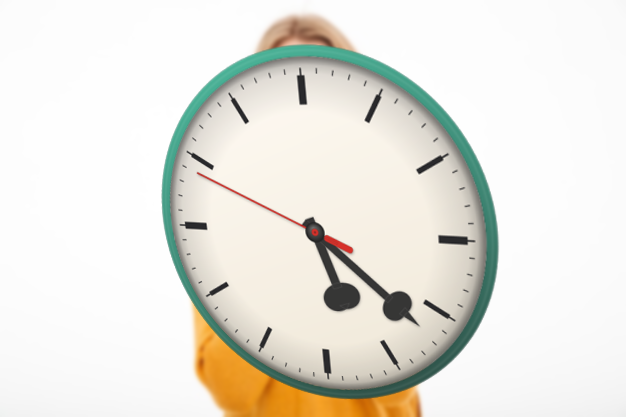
5 h 21 min 49 s
